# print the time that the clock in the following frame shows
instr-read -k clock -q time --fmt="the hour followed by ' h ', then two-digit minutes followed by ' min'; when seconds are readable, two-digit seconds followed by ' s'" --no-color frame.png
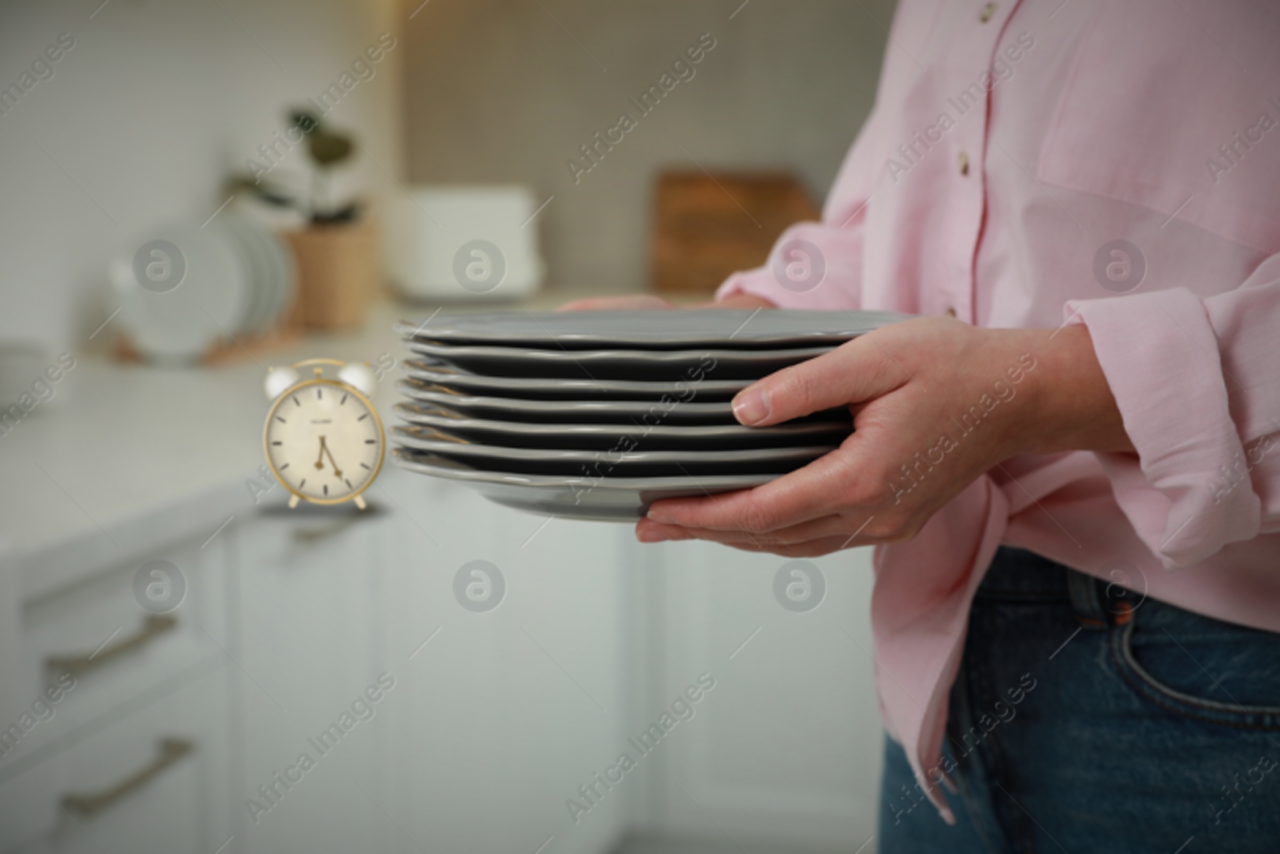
6 h 26 min
